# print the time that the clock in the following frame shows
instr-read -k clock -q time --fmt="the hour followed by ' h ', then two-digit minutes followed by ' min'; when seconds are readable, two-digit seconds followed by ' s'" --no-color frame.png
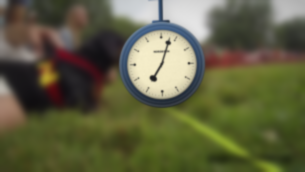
7 h 03 min
